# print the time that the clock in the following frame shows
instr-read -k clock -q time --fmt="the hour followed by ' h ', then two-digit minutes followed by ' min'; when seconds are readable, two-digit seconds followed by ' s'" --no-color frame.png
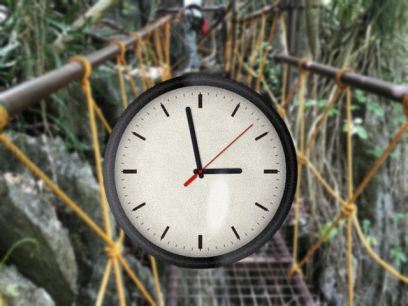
2 h 58 min 08 s
